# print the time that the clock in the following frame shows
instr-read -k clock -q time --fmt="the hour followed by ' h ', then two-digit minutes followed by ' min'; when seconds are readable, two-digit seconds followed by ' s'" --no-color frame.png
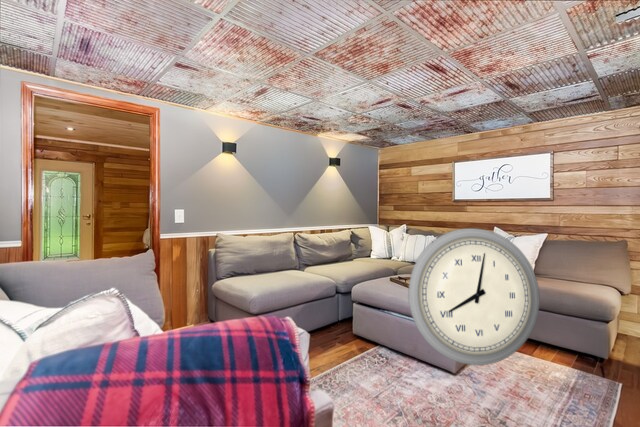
8 h 02 min
